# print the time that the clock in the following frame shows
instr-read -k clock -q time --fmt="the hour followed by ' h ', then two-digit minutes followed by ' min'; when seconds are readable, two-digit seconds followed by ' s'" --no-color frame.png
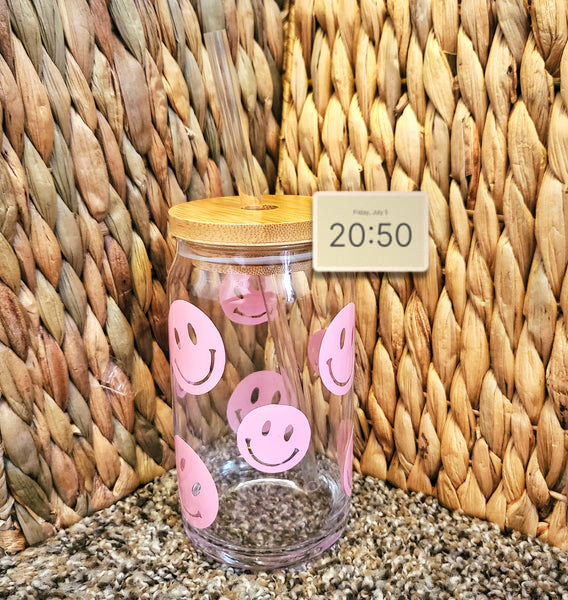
20 h 50 min
